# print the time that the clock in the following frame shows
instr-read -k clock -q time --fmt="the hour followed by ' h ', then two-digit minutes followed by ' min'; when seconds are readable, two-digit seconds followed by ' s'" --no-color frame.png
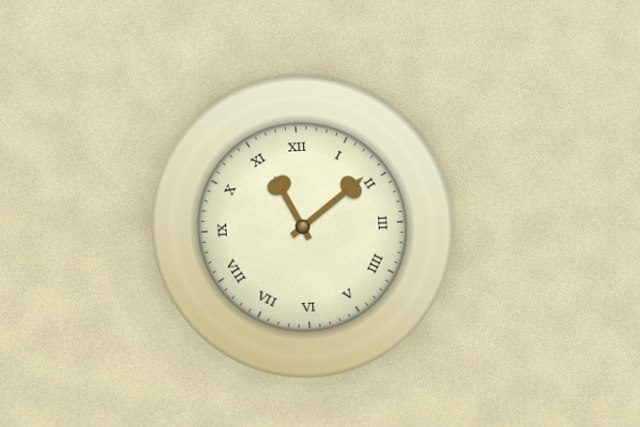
11 h 09 min
